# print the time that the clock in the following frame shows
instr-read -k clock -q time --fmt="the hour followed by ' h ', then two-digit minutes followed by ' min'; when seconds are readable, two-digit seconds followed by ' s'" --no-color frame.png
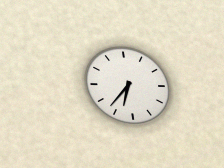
6 h 37 min
